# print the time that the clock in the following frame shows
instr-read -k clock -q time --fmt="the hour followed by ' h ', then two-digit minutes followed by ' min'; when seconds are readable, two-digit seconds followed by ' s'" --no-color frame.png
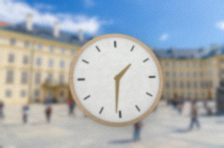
1 h 31 min
